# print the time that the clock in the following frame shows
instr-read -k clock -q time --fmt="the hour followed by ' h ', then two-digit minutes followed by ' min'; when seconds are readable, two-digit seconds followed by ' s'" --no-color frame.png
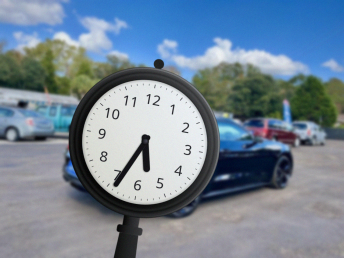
5 h 34 min
